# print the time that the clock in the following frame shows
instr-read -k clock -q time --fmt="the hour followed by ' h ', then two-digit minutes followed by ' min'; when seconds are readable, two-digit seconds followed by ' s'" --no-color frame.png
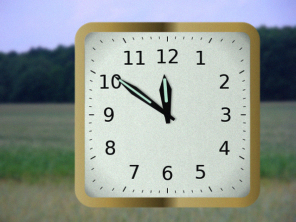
11 h 51 min
